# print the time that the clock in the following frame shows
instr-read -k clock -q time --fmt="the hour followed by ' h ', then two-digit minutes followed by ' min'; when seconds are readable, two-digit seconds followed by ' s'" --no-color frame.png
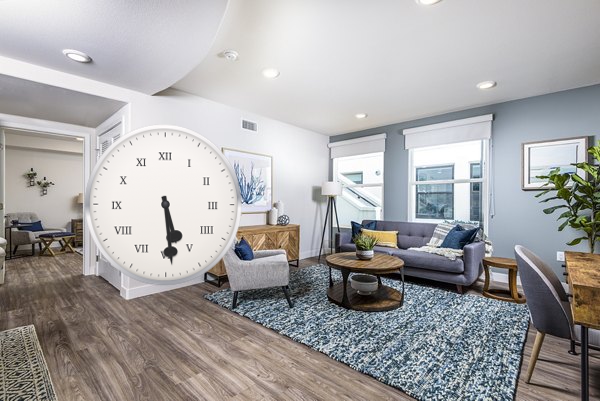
5 h 29 min
